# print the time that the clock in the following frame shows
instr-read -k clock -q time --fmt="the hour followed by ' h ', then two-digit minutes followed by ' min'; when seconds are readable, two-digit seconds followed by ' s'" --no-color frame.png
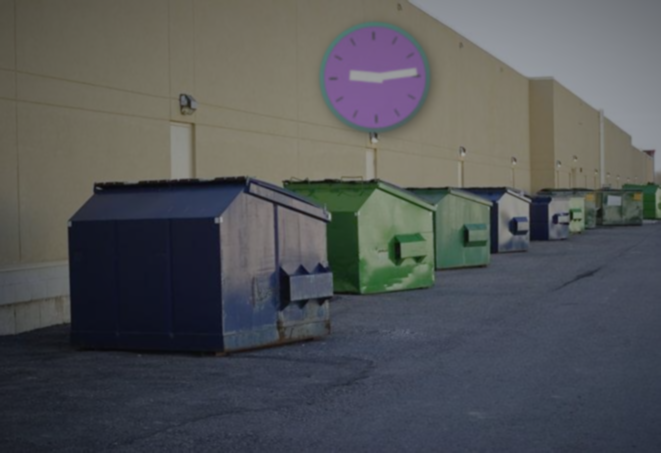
9 h 14 min
